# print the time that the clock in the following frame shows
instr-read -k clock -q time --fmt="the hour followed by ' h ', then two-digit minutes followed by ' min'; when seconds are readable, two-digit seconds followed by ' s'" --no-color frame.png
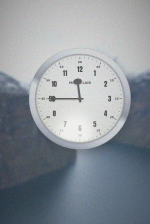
11 h 45 min
